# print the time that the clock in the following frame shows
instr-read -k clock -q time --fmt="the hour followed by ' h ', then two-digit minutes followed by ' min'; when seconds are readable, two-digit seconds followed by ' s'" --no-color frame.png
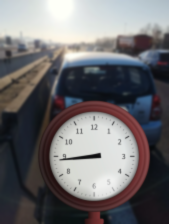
8 h 44 min
